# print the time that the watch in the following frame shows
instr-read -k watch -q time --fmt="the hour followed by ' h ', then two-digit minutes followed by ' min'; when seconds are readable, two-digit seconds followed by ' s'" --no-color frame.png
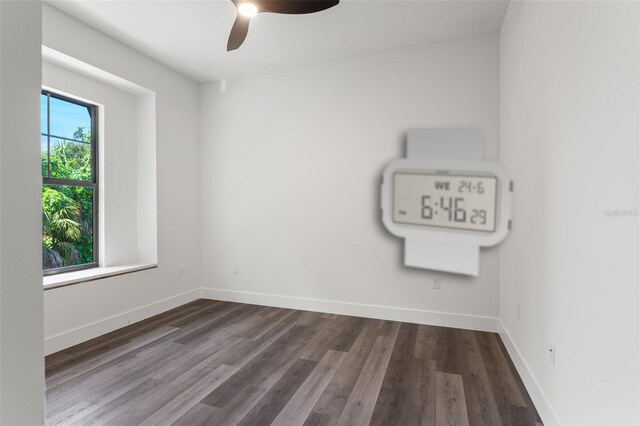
6 h 46 min 29 s
